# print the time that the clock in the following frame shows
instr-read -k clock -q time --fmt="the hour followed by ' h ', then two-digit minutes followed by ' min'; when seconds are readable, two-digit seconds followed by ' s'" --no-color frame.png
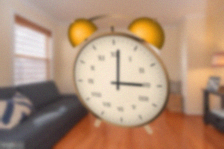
3 h 01 min
